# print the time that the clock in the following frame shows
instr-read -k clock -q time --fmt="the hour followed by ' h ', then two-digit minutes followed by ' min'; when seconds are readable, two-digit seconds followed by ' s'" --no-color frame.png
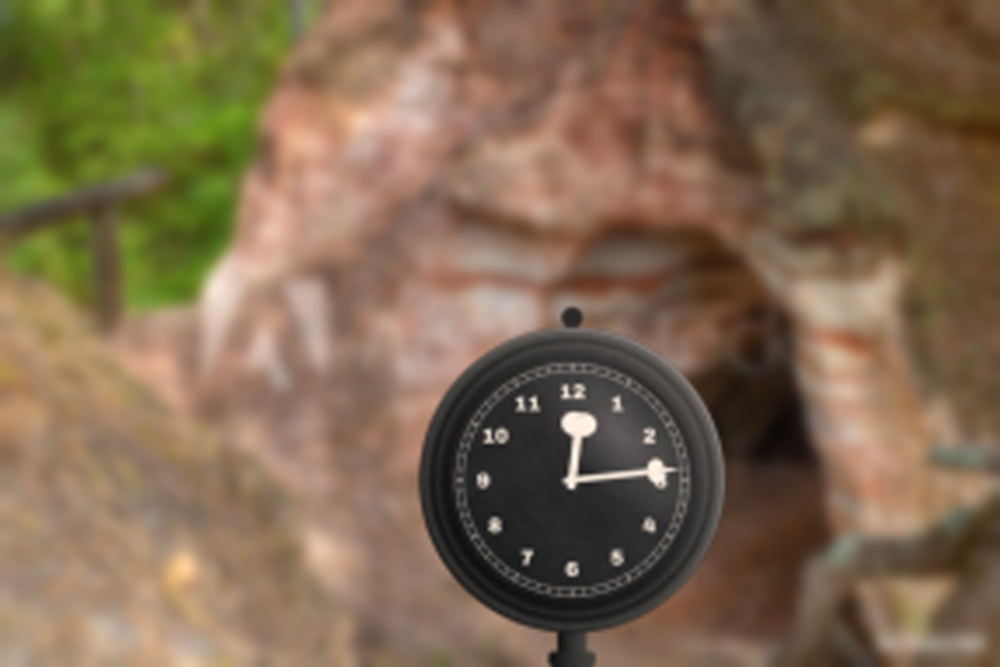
12 h 14 min
